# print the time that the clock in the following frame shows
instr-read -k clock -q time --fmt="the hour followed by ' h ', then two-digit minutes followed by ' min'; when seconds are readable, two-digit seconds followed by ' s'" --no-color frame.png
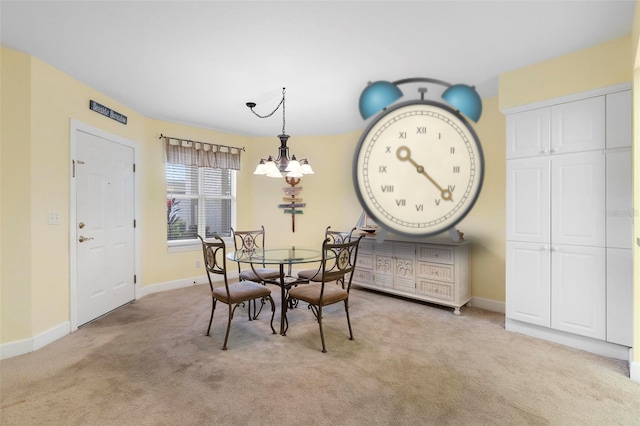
10 h 22 min
